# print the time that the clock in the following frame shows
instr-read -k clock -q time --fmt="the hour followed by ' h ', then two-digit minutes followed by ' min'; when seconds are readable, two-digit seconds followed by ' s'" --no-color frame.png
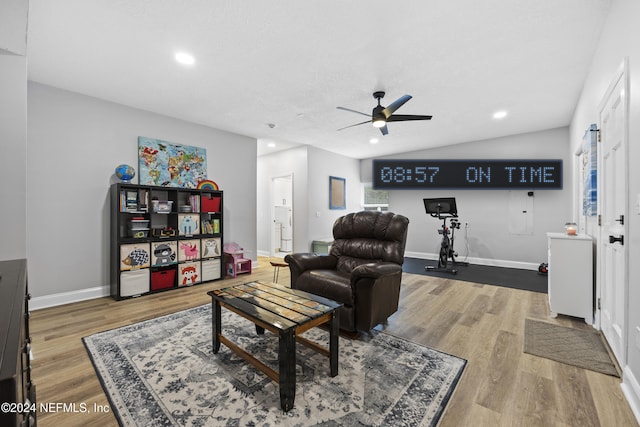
8 h 57 min
